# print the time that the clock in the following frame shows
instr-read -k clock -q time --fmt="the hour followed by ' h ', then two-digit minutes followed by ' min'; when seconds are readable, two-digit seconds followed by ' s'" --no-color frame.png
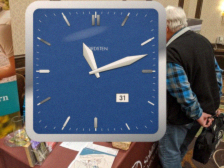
11 h 12 min
